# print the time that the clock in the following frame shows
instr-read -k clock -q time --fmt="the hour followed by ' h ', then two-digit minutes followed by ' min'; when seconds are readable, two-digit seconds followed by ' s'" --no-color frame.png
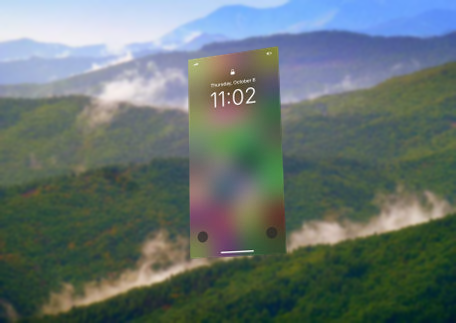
11 h 02 min
